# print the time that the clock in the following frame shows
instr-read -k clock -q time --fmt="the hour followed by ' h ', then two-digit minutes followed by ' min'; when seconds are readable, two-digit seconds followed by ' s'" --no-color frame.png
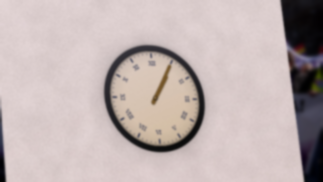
1 h 05 min
